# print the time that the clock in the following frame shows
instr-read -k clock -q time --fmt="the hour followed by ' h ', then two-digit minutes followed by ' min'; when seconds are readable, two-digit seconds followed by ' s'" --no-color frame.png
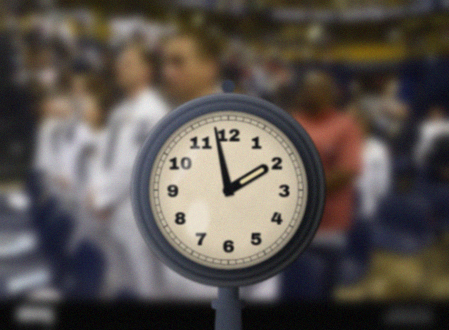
1 h 58 min
